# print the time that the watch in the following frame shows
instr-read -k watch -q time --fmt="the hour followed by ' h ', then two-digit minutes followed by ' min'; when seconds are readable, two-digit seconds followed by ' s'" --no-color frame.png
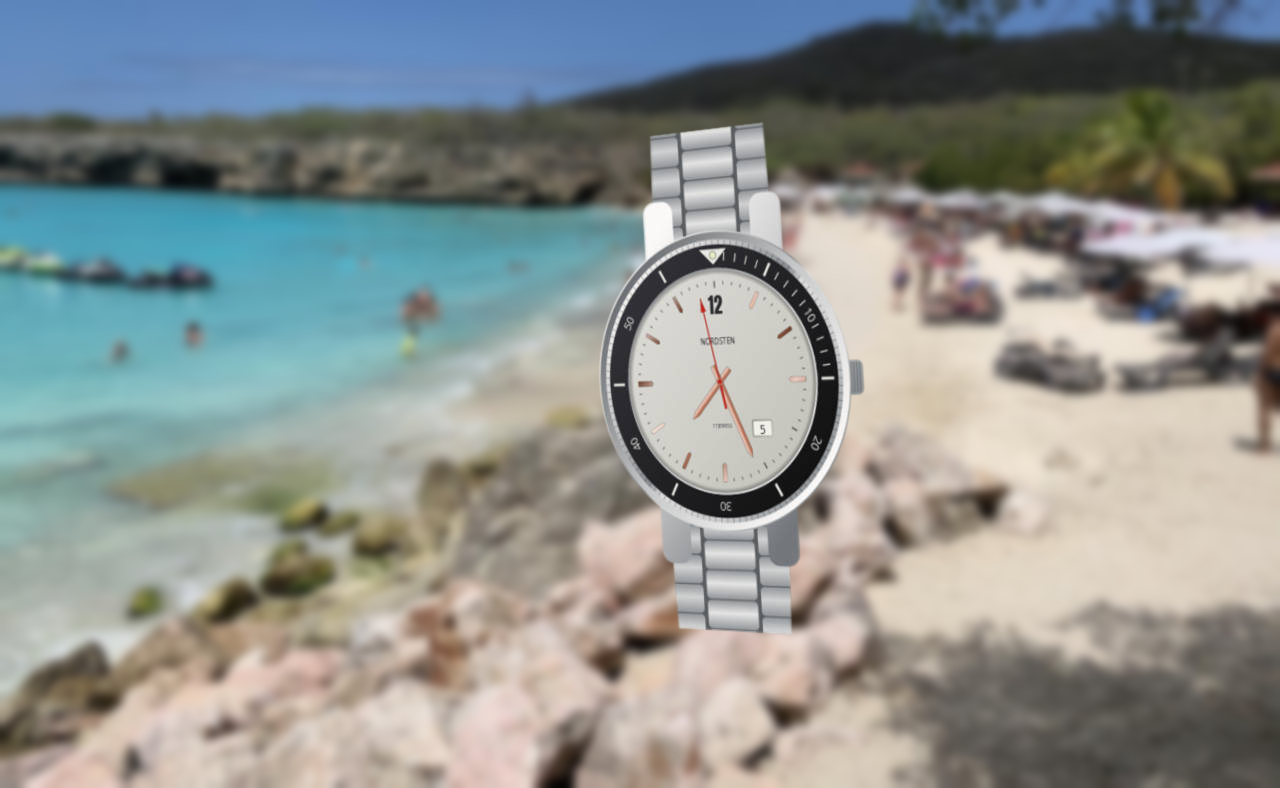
7 h 25 min 58 s
